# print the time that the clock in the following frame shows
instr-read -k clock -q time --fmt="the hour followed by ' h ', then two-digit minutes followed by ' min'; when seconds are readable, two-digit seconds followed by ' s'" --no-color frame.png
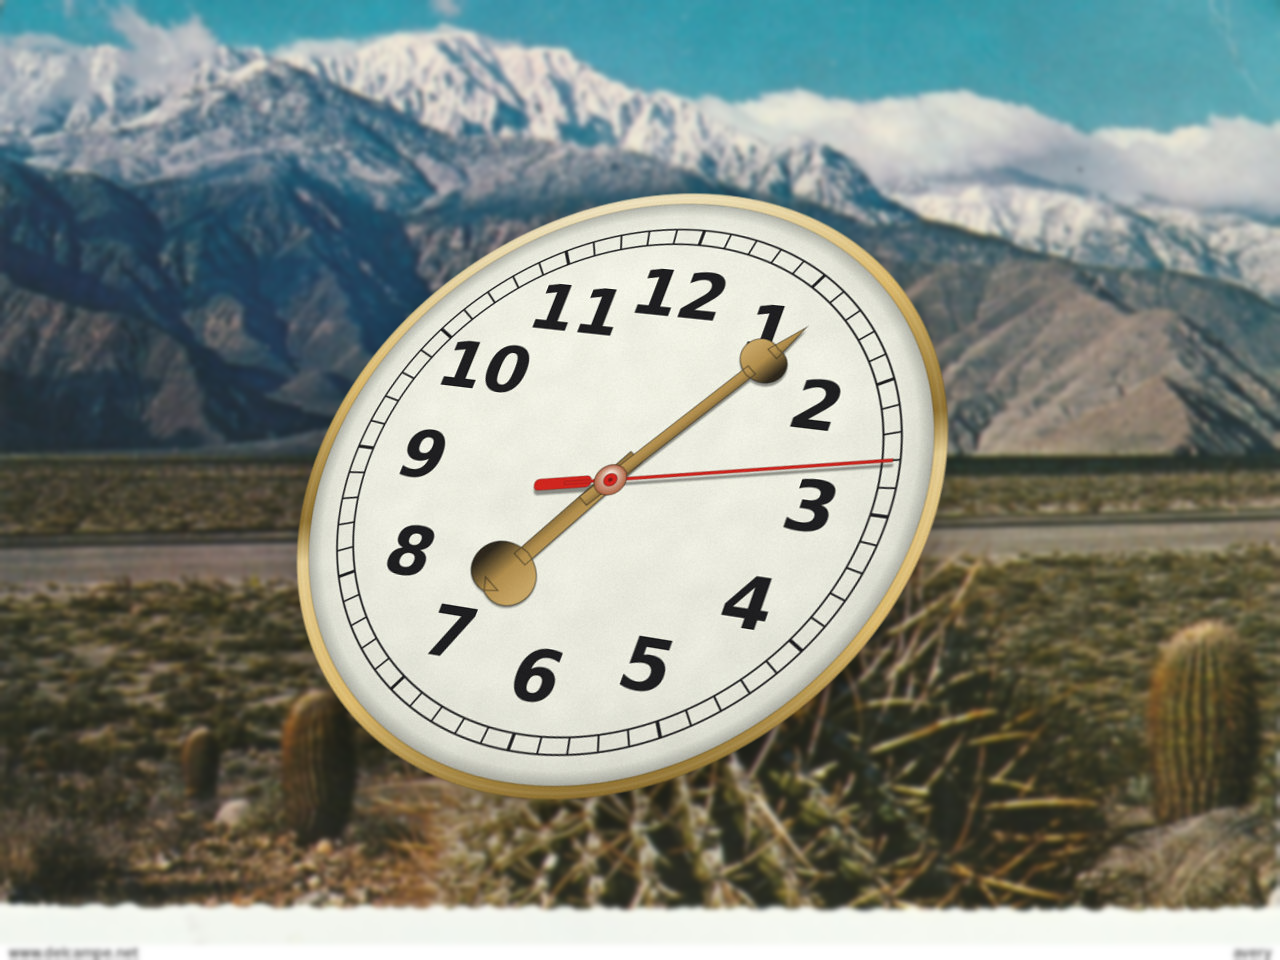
7 h 06 min 13 s
